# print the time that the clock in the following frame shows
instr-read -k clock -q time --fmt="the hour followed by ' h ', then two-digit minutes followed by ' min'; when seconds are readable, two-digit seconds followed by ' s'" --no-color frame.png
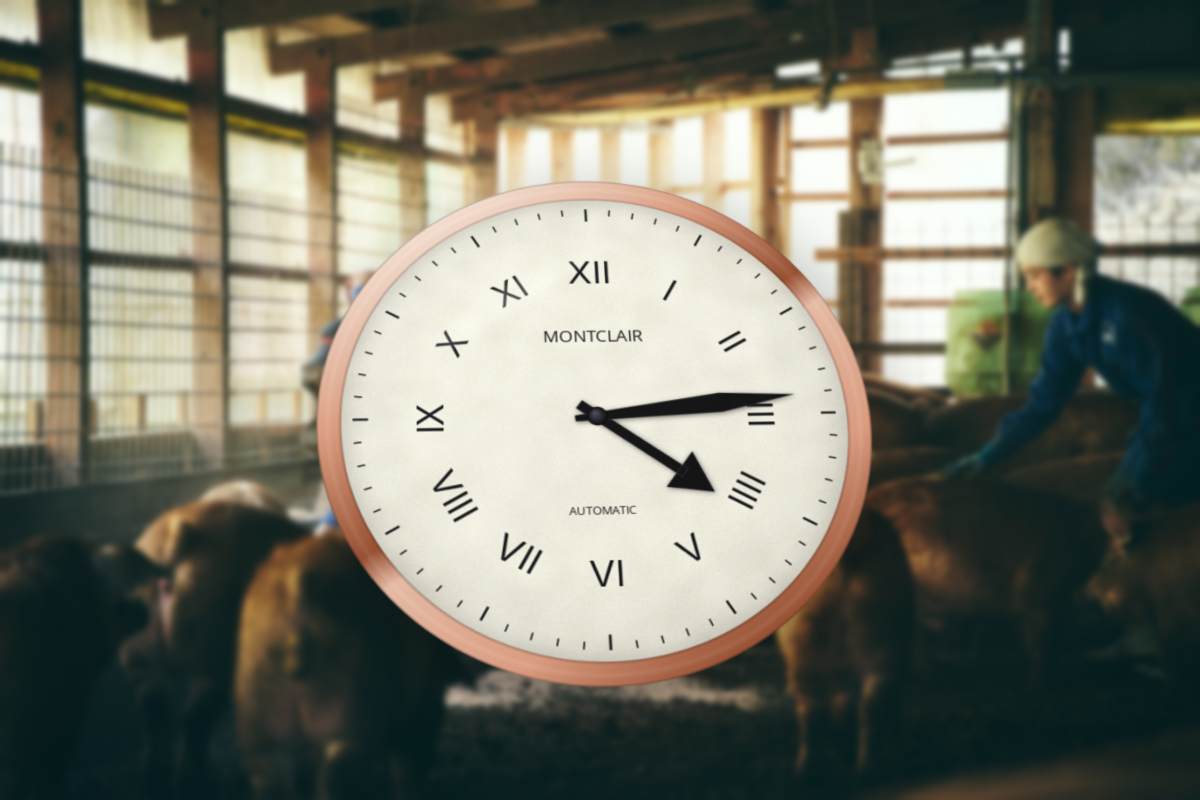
4 h 14 min
